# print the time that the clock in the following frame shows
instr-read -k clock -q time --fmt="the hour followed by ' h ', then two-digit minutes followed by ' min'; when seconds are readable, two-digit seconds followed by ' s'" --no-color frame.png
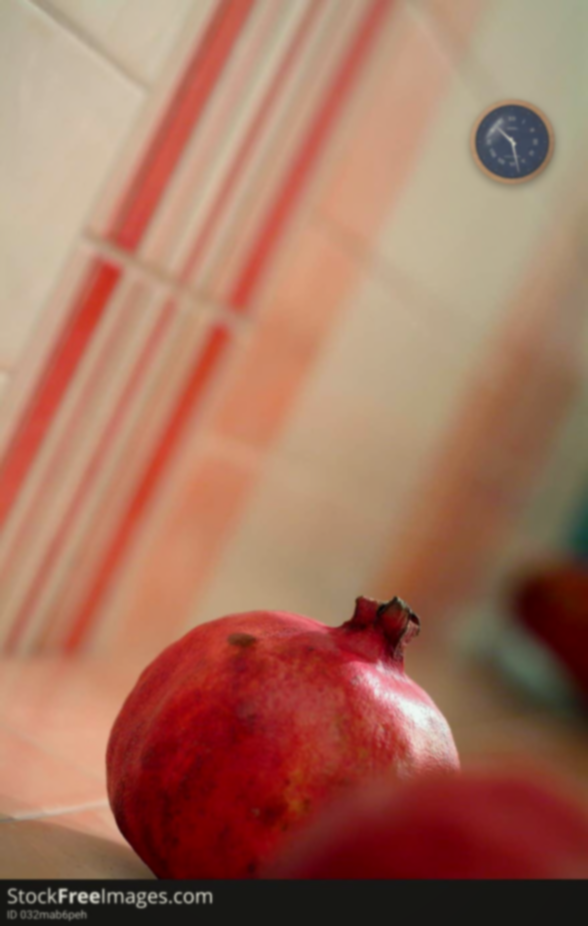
10 h 28 min
